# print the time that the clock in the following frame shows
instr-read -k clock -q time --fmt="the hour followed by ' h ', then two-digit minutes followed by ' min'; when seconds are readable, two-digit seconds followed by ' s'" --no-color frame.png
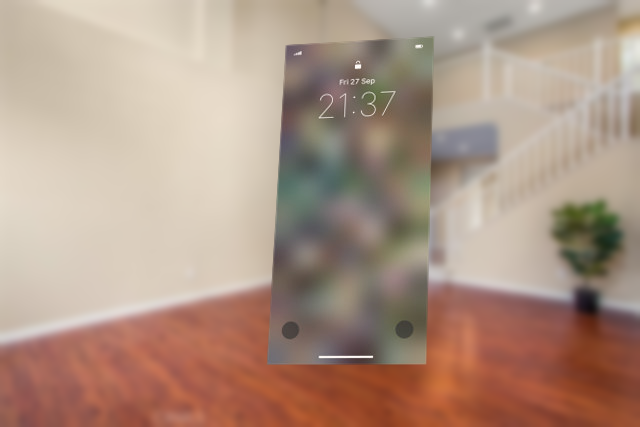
21 h 37 min
